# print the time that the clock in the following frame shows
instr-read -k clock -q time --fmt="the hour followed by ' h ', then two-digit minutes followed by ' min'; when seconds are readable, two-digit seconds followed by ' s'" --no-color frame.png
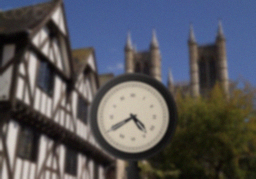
4 h 40 min
